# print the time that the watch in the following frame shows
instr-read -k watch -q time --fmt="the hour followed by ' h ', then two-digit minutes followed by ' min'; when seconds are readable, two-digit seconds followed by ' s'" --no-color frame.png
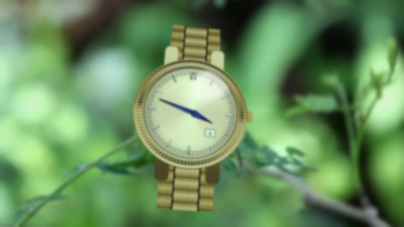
3 h 48 min
